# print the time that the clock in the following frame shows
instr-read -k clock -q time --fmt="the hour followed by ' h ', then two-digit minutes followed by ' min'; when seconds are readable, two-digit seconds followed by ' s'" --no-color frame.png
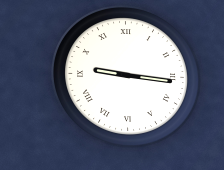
9 h 16 min
